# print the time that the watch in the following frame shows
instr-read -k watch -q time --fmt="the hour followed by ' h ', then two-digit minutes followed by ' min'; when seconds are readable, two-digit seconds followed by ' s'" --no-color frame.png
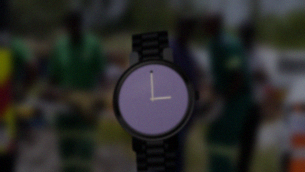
3 h 00 min
